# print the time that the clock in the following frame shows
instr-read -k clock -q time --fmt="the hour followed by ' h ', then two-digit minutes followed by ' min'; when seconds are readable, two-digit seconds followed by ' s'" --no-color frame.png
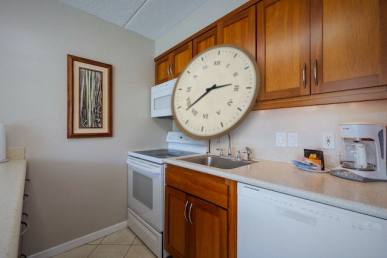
2 h 38 min
